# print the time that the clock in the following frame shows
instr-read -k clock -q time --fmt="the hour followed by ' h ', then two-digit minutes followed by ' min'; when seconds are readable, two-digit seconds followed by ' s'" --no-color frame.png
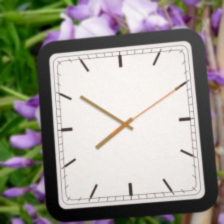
7 h 51 min 10 s
